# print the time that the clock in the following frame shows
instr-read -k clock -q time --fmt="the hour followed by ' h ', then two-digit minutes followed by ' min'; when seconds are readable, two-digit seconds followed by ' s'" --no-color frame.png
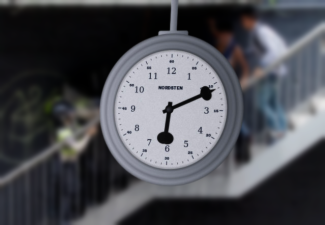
6 h 11 min
